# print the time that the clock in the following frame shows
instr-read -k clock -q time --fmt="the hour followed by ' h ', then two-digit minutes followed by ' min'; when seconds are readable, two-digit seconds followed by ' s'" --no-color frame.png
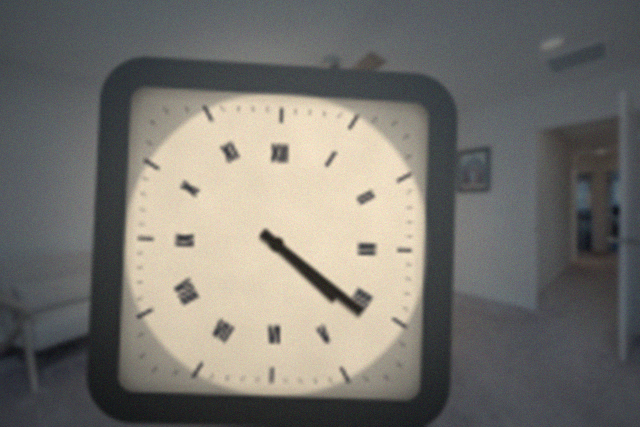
4 h 21 min
